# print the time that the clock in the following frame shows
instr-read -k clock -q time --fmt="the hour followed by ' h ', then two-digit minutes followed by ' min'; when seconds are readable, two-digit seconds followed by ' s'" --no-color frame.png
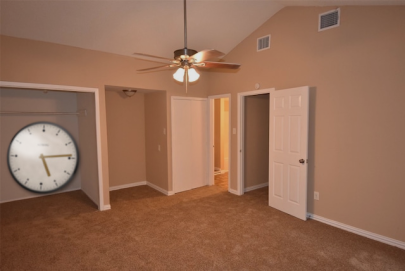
5 h 14 min
